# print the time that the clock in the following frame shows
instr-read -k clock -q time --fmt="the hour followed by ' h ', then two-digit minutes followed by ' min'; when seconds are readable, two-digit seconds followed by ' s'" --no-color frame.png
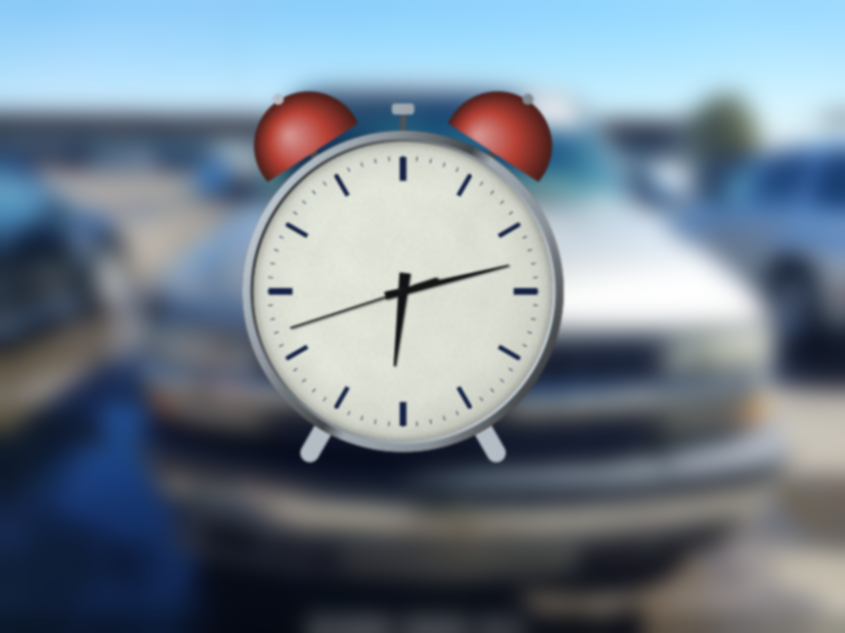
6 h 12 min 42 s
